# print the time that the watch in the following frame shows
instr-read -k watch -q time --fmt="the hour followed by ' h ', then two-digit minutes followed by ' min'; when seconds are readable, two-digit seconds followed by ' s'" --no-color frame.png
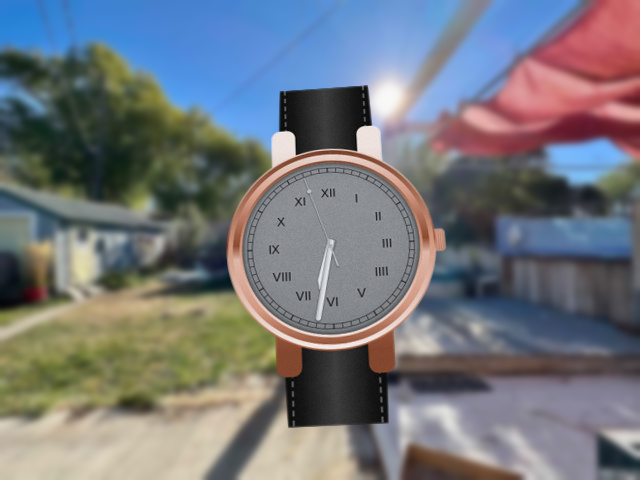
6 h 31 min 57 s
